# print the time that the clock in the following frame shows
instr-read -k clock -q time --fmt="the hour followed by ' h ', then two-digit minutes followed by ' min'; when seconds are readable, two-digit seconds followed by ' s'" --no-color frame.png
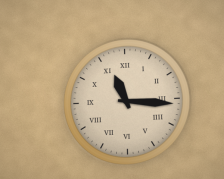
11 h 16 min
